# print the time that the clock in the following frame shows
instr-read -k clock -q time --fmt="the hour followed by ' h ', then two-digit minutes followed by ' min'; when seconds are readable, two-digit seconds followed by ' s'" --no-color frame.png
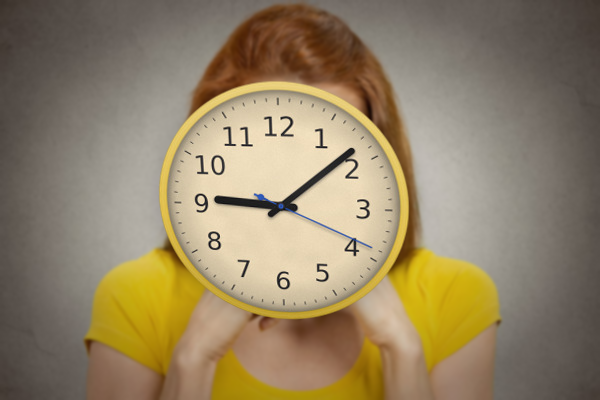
9 h 08 min 19 s
